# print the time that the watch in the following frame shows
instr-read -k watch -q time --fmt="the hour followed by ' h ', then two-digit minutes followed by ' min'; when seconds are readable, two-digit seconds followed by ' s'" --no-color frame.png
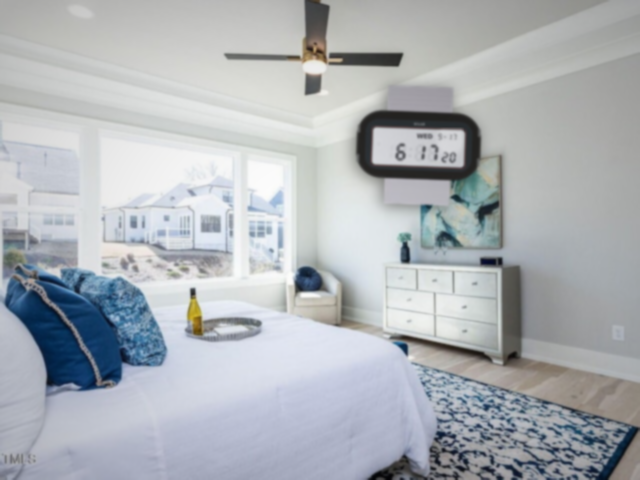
6 h 17 min
